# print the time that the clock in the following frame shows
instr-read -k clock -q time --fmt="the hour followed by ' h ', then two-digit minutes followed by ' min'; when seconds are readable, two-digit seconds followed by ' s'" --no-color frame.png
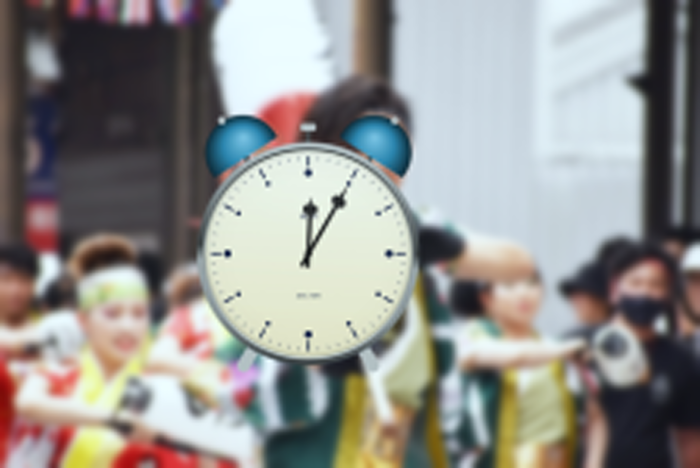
12 h 05 min
